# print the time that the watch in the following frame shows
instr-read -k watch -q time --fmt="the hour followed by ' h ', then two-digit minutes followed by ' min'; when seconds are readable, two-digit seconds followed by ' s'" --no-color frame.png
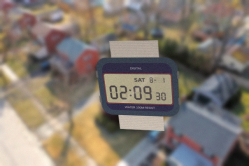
2 h 09 min 30 s
